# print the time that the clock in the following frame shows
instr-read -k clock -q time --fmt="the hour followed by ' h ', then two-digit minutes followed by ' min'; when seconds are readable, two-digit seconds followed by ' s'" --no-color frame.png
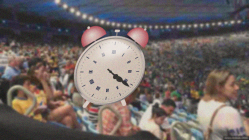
4 h 21 min
